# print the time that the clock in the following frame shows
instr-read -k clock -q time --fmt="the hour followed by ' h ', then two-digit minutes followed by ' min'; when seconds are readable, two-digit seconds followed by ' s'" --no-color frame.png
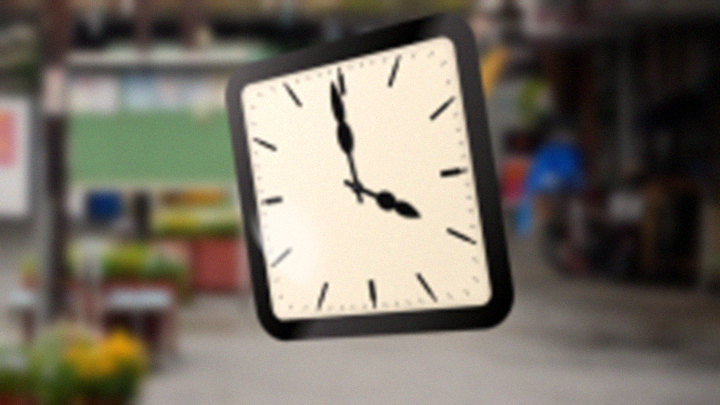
3 h 59 min
